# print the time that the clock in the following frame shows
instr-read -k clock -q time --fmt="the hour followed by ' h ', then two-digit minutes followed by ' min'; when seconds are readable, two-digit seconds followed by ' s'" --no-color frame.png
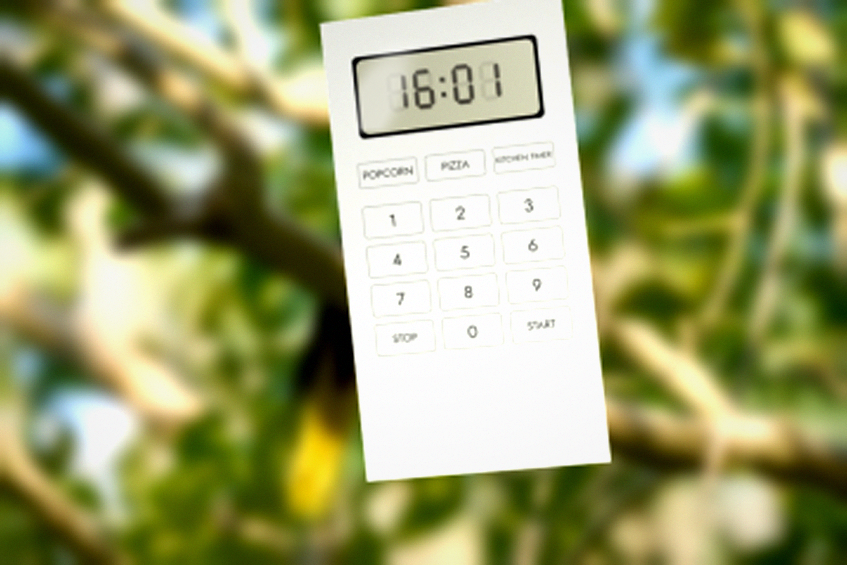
16 h 01 min
